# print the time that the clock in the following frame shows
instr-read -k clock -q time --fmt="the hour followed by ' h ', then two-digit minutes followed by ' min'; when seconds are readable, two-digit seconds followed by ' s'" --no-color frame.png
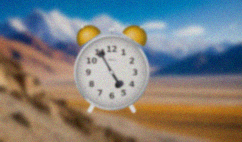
4 h 55 min
